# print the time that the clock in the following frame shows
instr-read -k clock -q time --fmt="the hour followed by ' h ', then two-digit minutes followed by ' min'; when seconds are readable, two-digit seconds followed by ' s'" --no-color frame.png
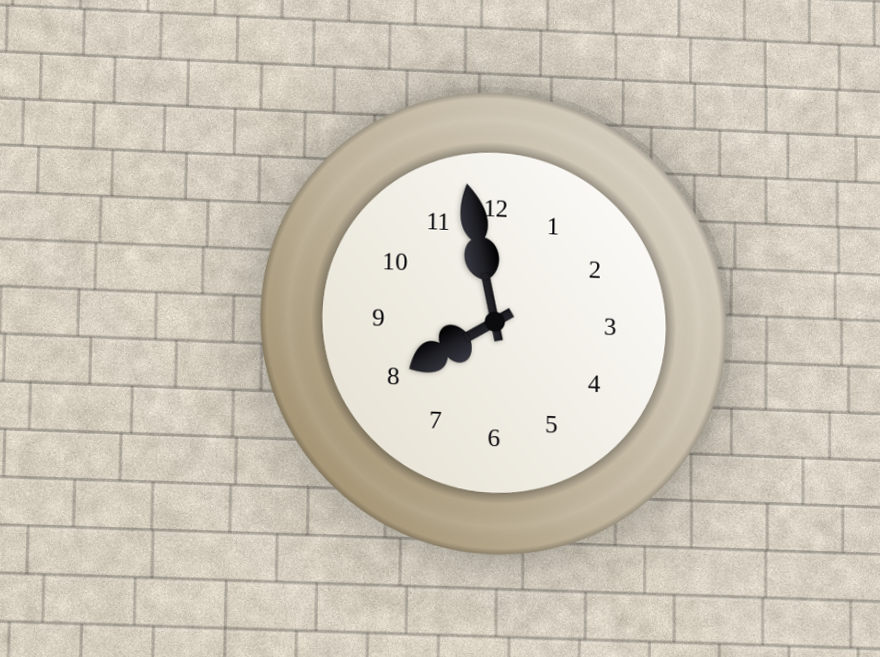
7 h 58 min
